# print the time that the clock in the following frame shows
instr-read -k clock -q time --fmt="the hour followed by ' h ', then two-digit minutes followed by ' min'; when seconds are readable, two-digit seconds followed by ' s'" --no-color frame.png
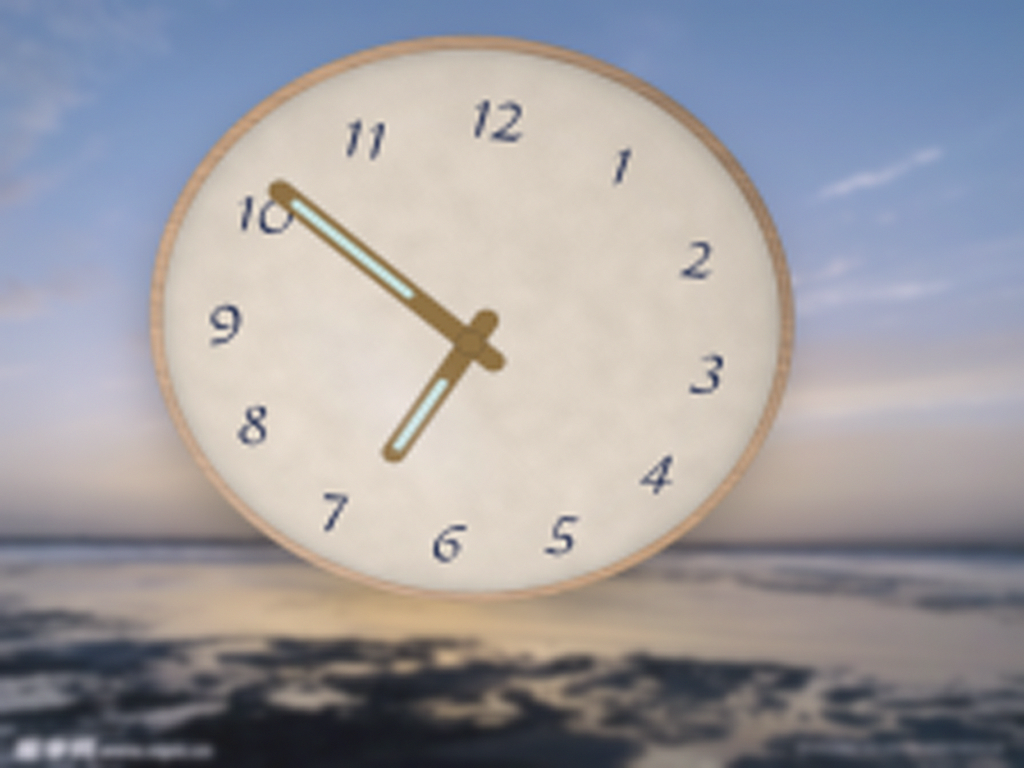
6 h 51 min
